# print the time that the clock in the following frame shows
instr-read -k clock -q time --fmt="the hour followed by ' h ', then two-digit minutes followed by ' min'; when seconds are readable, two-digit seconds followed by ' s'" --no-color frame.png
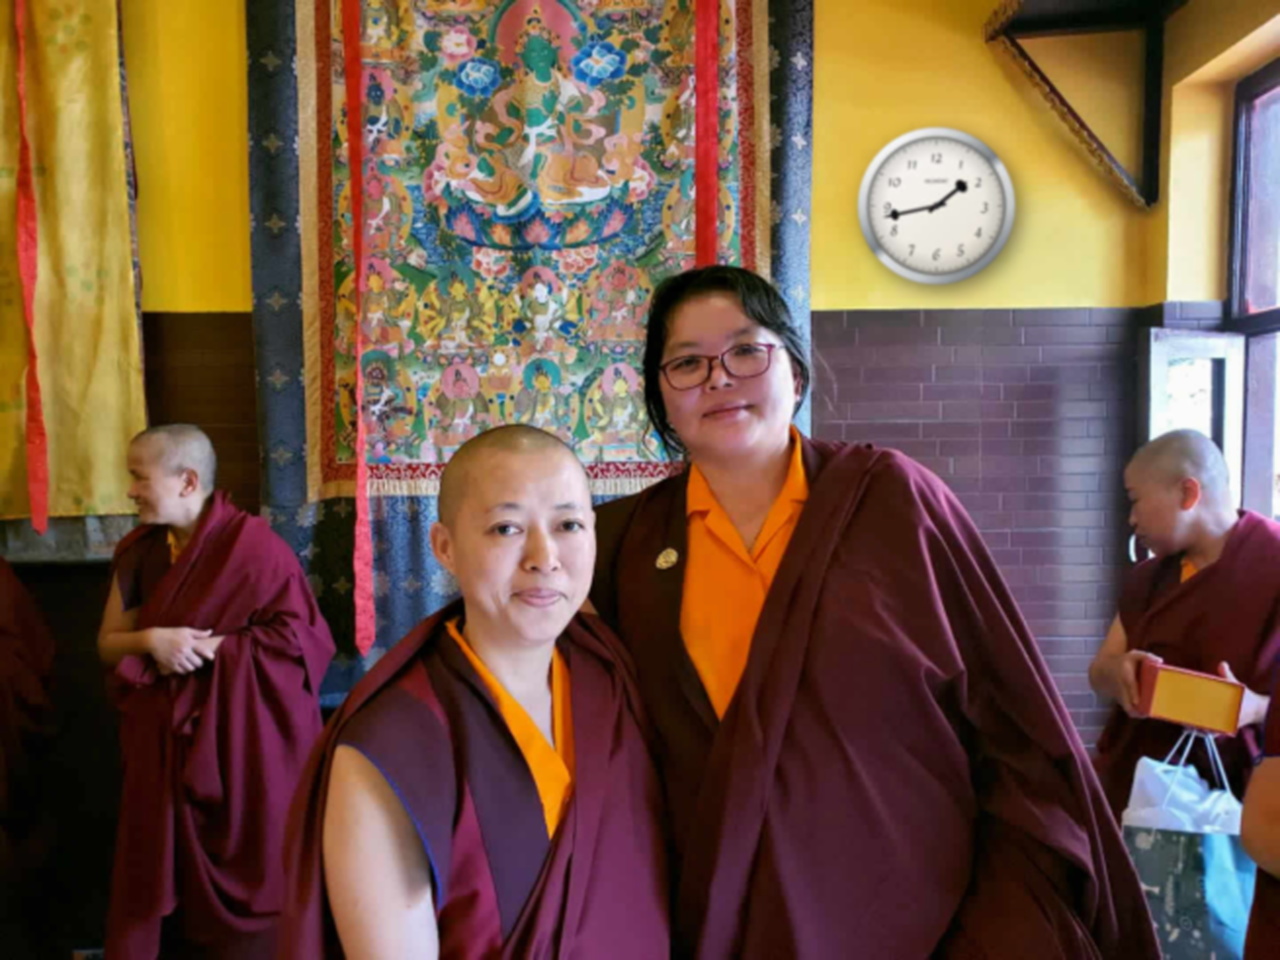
1 h 43 min
